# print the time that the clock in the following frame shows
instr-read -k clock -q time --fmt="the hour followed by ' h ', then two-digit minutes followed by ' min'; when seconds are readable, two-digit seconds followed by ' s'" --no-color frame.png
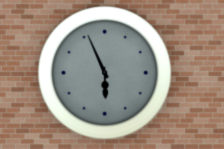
5 h 56 min
